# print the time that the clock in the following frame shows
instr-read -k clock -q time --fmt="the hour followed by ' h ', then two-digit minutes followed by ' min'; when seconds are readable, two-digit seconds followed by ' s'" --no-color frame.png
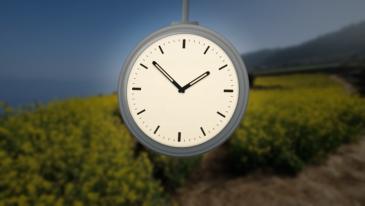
1 h 52 min
